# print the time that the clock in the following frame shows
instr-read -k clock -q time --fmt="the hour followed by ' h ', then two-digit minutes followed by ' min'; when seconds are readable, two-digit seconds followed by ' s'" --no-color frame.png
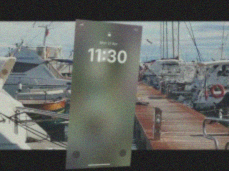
11 h 30 min
